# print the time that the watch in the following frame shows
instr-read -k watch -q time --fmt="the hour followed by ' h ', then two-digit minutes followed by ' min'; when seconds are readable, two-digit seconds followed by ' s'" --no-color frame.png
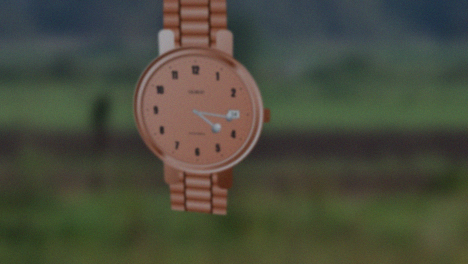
4 h 16 min
